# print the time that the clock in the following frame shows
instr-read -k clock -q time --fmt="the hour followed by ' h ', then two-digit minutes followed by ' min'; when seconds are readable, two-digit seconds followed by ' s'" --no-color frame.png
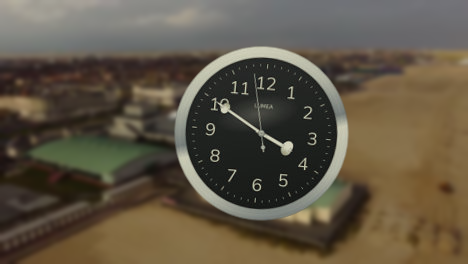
3 h 49 min 58 s
